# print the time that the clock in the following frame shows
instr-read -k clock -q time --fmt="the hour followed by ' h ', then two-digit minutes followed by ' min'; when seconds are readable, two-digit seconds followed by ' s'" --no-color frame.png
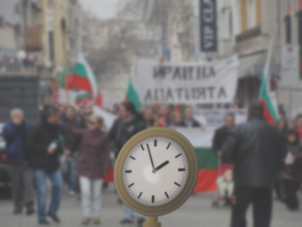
1 h 57 min
